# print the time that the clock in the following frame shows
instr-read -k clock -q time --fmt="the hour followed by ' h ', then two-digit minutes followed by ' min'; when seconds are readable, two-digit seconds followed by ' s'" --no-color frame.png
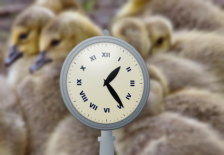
1 h 24 min
